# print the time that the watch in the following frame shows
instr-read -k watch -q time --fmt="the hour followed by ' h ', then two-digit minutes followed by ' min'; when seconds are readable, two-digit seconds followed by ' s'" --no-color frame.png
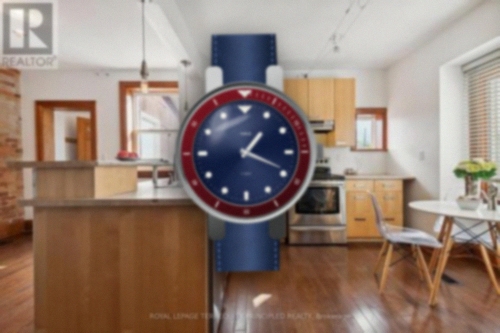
1 h 19 min
